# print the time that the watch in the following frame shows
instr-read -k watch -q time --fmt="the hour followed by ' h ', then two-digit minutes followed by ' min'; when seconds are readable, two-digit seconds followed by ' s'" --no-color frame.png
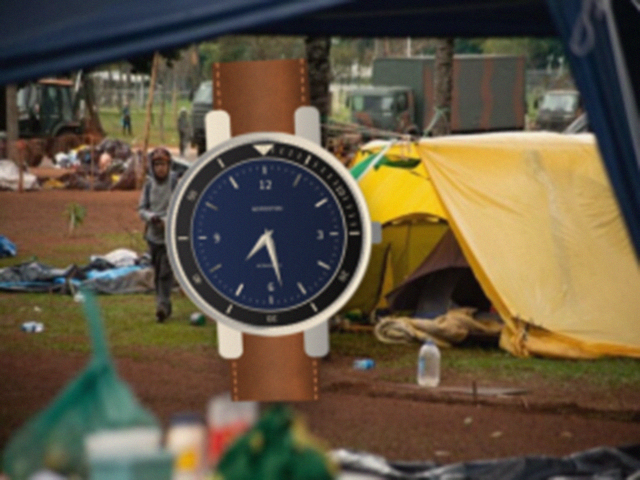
7 h 28 min
